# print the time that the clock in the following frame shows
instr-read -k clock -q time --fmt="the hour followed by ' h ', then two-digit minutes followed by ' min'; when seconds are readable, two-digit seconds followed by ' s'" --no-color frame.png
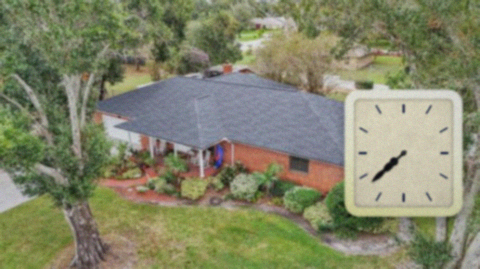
7 h 38 min
